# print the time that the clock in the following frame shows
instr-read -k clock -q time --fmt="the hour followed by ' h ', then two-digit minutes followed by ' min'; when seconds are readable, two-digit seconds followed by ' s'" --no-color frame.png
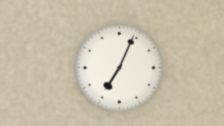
7 h 04 min
